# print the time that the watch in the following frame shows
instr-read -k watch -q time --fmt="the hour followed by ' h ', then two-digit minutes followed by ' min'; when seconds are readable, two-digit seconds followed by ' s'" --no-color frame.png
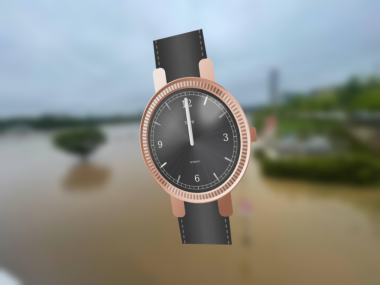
12 h 00 min
